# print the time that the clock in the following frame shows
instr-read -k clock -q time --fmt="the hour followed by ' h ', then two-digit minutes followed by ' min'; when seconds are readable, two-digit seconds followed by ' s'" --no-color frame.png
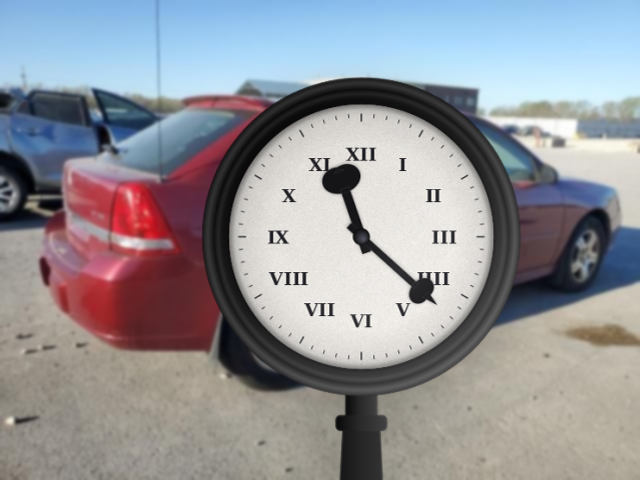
11 h 22 min
